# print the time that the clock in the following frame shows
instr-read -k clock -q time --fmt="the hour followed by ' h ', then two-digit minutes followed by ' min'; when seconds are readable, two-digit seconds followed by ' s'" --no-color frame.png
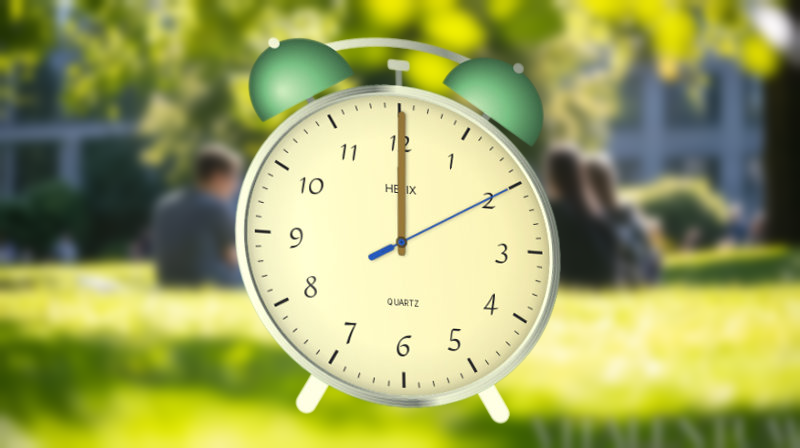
12 h 00 min 10 s
